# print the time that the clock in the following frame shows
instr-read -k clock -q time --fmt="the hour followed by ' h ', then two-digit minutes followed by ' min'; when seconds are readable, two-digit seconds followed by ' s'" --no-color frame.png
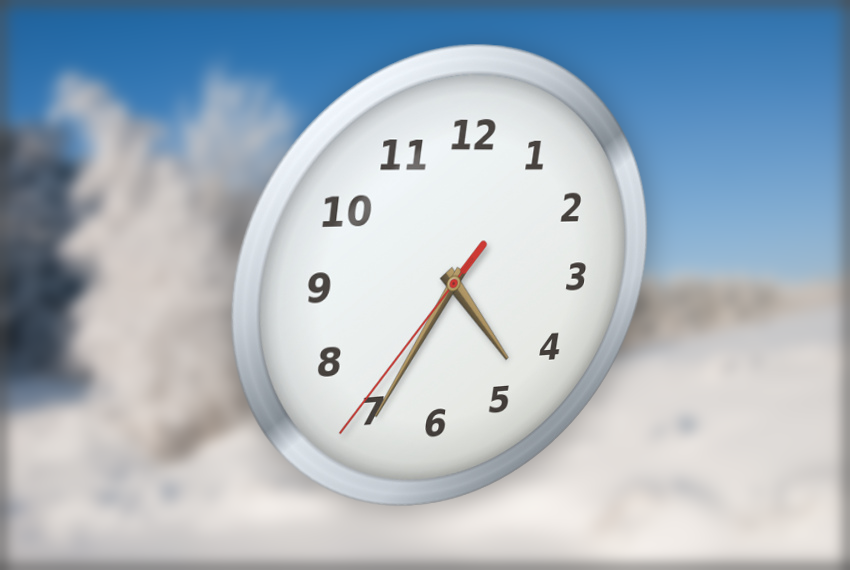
4 h 34 min 36 s
